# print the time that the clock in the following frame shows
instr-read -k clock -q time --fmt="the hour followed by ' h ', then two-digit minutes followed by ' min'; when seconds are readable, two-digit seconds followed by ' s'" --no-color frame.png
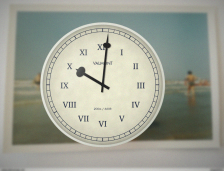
10 h 01 min
